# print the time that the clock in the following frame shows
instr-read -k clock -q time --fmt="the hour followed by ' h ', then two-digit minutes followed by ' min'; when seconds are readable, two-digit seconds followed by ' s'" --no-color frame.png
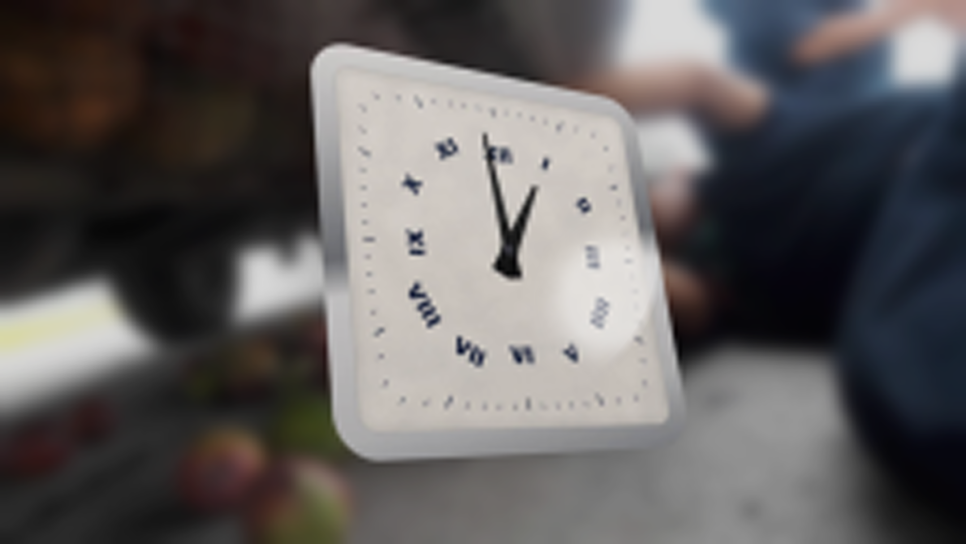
12 h 59 min
